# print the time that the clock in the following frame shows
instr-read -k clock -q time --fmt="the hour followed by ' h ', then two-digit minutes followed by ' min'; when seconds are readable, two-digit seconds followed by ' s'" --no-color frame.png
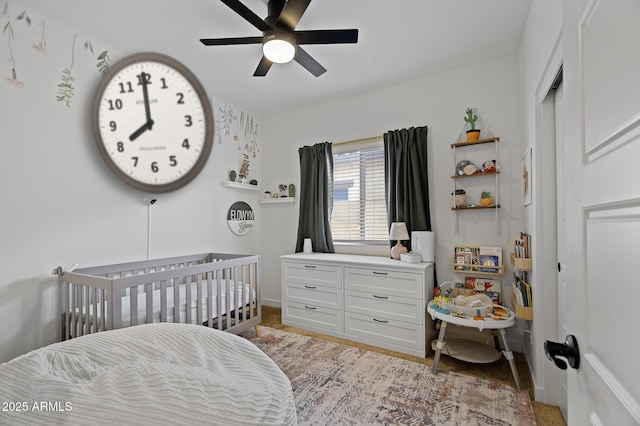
8 h 00 min
